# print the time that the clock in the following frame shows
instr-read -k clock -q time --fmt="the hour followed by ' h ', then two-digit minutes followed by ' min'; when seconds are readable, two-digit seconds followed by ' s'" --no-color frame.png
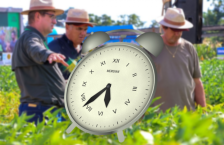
5 h 37 min
